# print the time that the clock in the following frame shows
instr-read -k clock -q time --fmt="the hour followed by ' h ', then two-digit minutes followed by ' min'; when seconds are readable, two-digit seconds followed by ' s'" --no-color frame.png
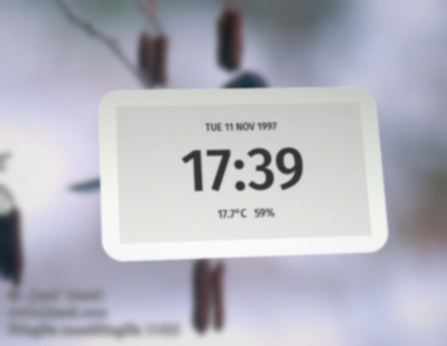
17 h 39 min
